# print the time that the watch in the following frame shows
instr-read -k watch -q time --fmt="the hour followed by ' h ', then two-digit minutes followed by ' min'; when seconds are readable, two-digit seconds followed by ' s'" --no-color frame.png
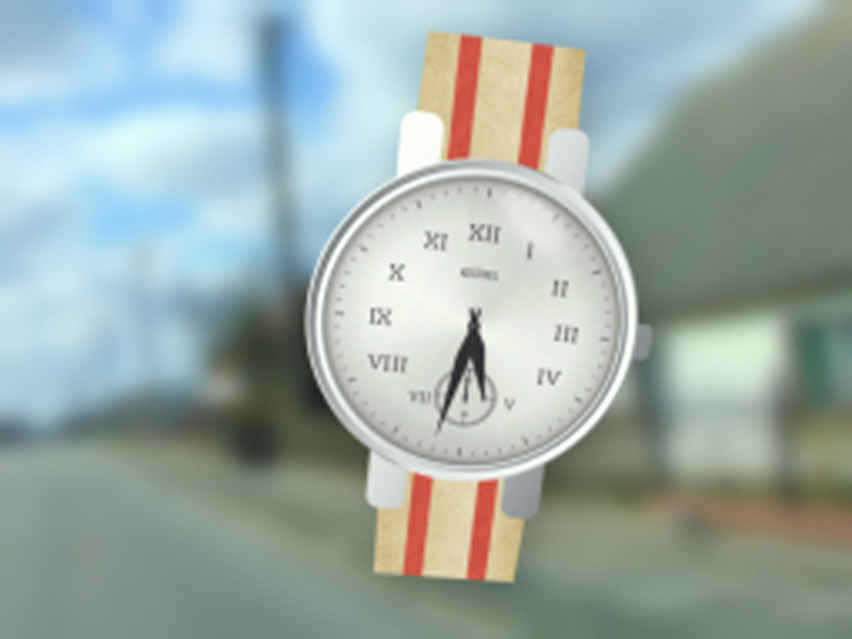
5 h 32 min
